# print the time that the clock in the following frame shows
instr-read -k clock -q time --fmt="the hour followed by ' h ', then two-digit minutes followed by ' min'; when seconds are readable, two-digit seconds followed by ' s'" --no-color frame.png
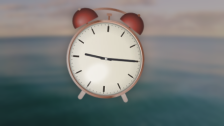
9 h 15 min
